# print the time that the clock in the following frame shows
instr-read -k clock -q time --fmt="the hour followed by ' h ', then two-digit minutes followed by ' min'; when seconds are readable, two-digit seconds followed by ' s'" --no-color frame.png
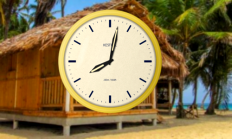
8 h 02 min
